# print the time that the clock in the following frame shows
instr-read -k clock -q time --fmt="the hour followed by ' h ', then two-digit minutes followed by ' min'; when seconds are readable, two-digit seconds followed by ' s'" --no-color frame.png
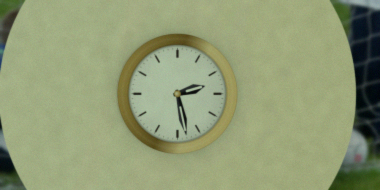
2 h 28 min
